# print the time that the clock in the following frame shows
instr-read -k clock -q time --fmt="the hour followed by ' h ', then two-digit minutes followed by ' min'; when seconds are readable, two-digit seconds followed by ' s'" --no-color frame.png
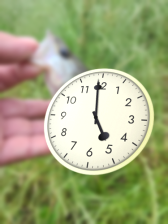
4 h 59 min
